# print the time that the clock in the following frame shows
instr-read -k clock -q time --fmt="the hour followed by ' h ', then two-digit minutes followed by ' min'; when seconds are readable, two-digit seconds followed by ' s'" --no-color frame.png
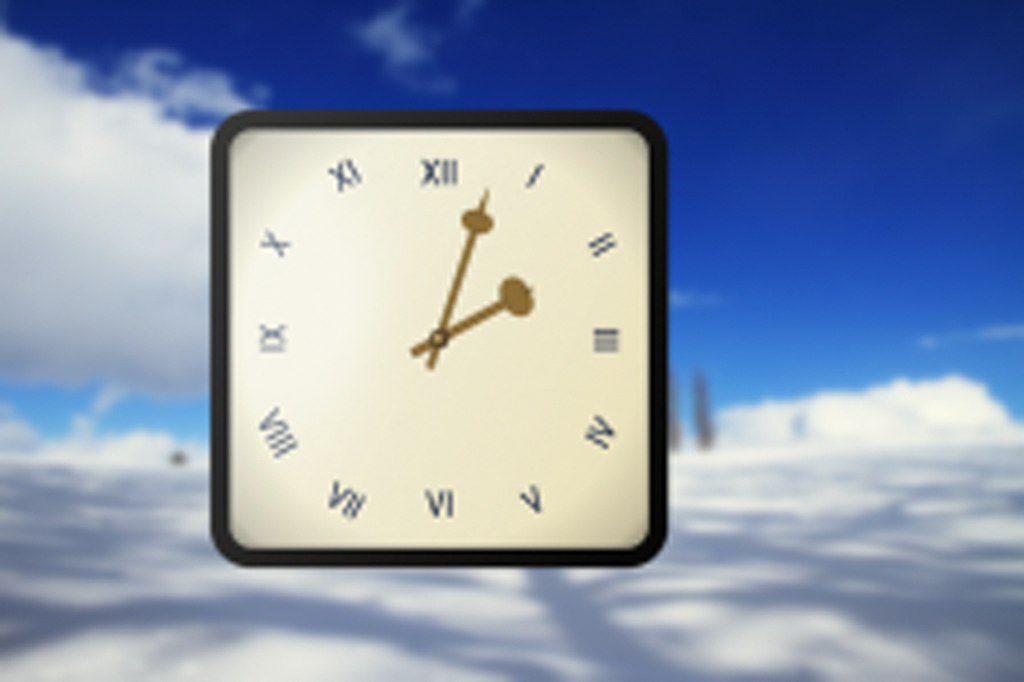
2 h 03 min
